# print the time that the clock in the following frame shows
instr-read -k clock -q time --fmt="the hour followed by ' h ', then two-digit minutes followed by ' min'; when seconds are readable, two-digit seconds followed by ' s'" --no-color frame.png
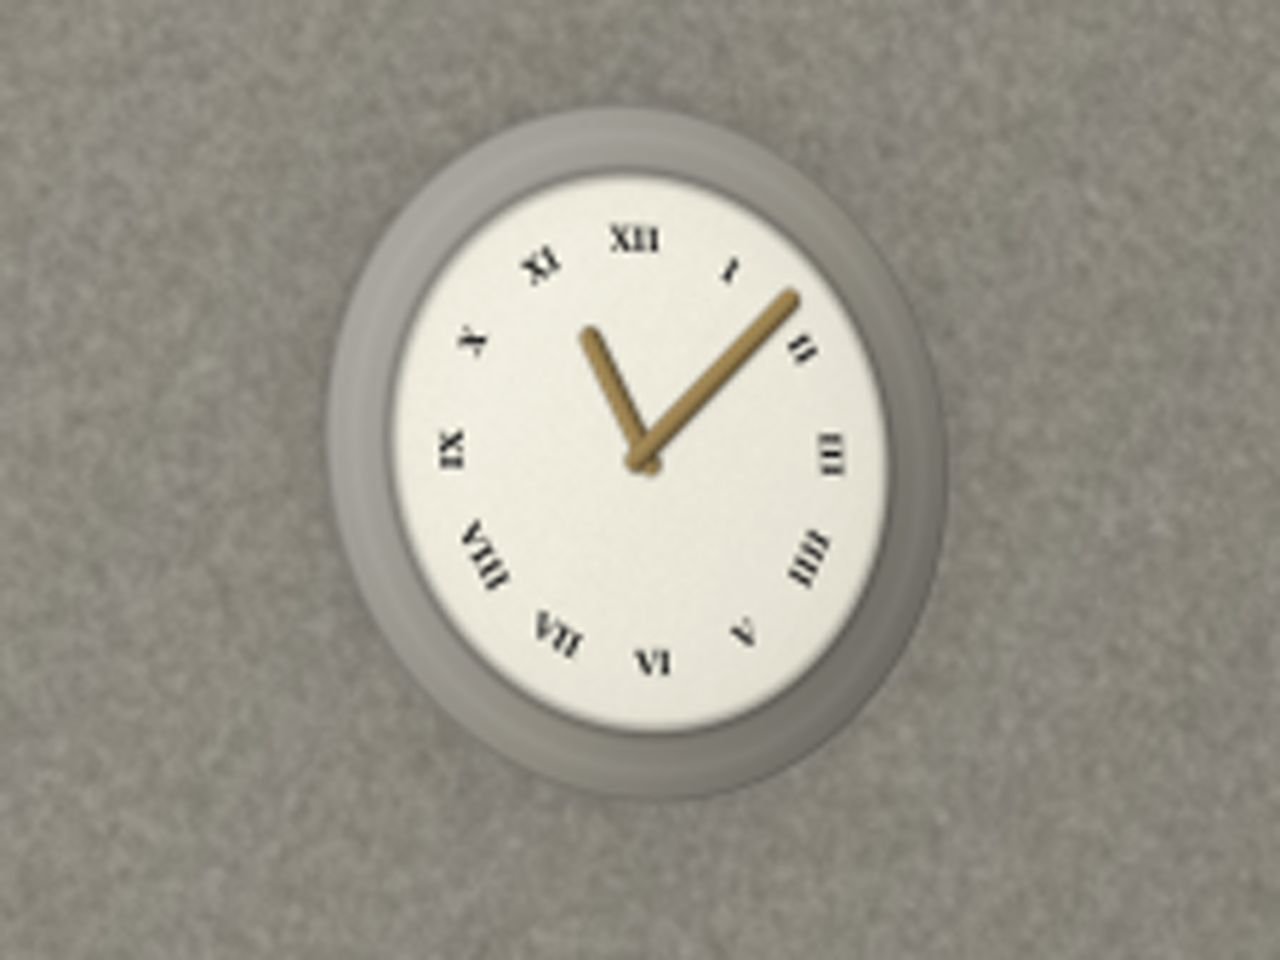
11 h 08 min
